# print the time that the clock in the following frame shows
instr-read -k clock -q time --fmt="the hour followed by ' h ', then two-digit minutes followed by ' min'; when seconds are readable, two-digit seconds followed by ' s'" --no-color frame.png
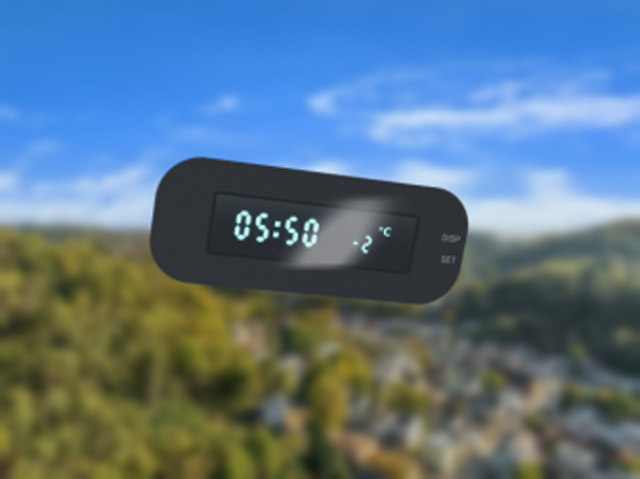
5 h 50 min
